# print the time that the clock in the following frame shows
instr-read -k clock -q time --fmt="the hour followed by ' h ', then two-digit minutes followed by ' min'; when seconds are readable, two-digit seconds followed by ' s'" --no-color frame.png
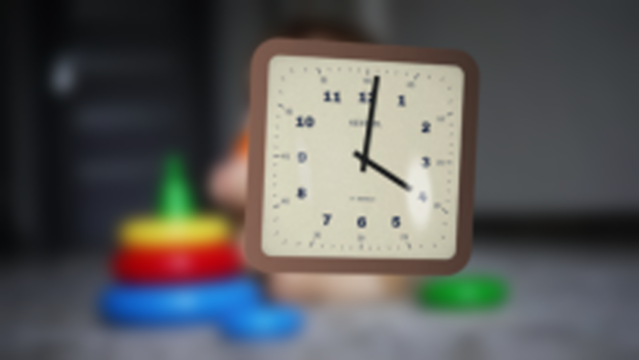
4 h 01 min
